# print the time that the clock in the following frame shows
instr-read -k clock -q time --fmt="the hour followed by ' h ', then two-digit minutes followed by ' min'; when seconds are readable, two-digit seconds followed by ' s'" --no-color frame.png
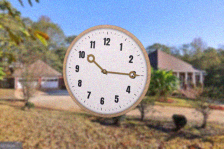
10 h 15 min
